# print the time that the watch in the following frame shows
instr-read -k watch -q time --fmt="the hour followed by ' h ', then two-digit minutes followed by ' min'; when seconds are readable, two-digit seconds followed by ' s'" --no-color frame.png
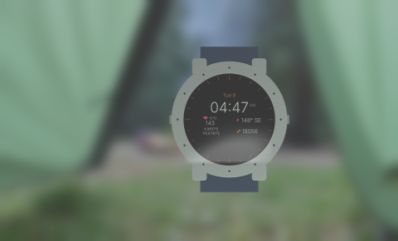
4 h 47 min
